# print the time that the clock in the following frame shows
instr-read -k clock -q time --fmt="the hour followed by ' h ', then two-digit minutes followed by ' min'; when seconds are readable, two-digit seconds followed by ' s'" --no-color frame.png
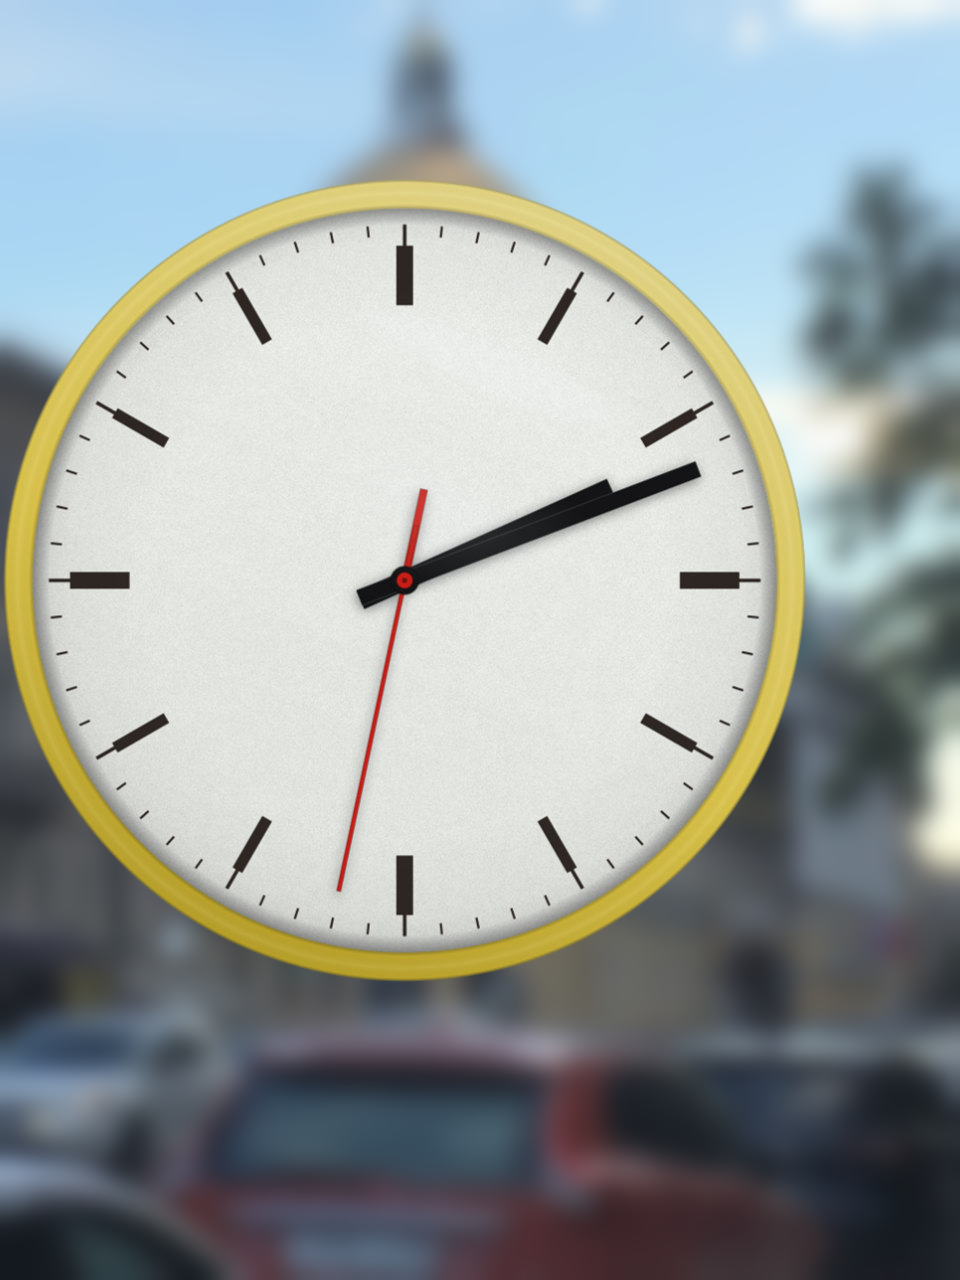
2 h 11 min 32 s
